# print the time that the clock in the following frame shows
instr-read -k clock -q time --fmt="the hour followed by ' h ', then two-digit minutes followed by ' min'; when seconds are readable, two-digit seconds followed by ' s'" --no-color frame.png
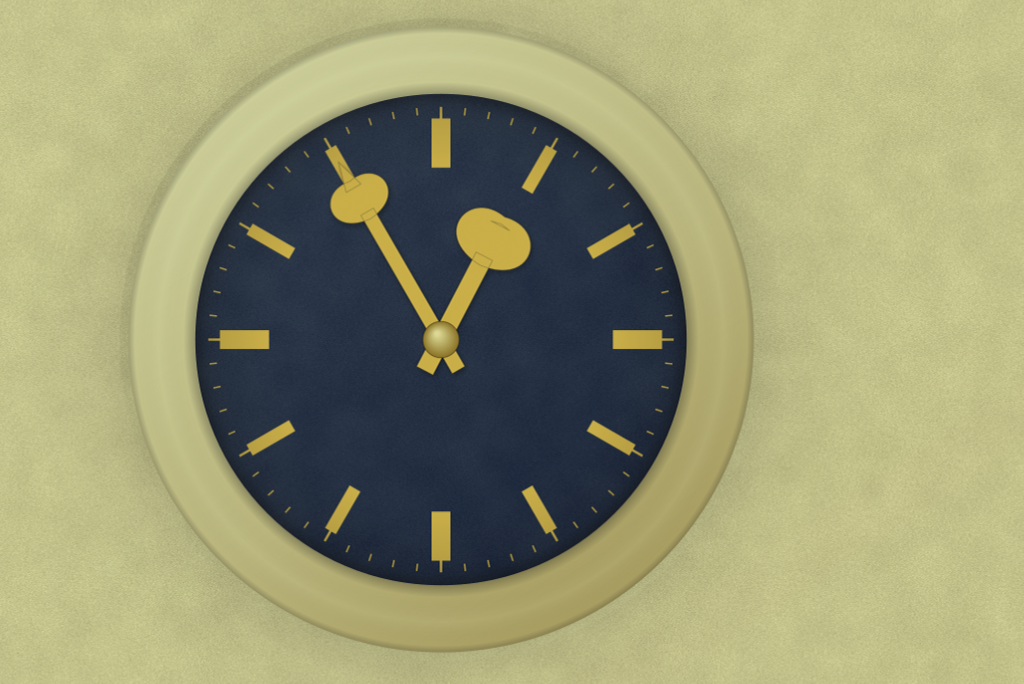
12 h 55 min
